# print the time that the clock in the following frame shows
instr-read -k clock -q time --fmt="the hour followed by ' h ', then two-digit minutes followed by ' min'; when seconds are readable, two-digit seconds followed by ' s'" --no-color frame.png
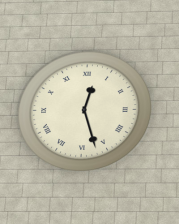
12 h 27 min
